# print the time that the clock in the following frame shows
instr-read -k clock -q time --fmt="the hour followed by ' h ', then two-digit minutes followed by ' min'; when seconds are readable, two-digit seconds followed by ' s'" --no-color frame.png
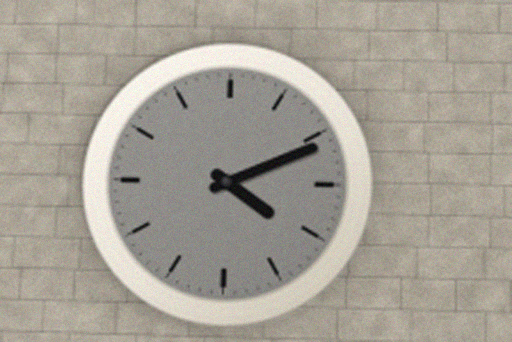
4 h 11 min
